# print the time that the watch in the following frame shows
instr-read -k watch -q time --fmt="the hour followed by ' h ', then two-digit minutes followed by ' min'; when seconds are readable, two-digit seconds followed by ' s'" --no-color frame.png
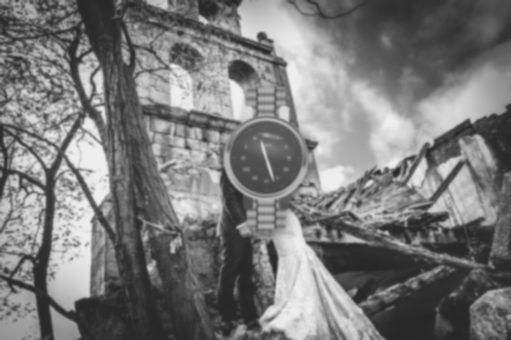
11 h 27 min
